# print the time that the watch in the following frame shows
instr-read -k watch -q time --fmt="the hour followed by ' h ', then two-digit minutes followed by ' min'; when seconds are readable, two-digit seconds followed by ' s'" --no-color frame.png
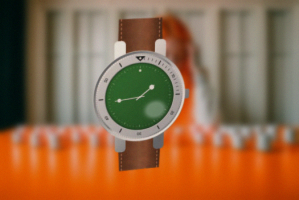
1 h 44 min
